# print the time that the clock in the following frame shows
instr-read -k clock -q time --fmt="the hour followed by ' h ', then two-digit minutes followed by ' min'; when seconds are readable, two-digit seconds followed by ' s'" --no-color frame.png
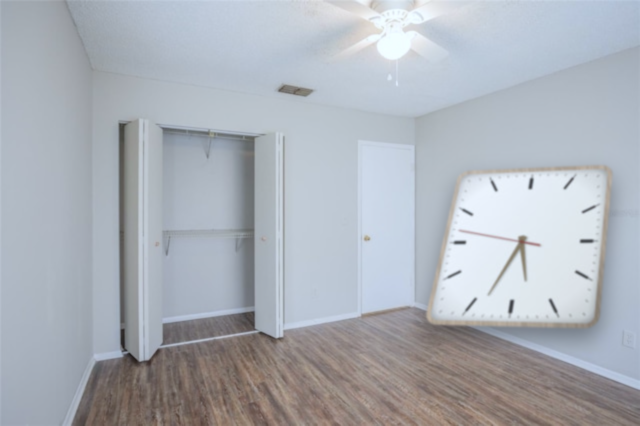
5 h 33 min 47 s
